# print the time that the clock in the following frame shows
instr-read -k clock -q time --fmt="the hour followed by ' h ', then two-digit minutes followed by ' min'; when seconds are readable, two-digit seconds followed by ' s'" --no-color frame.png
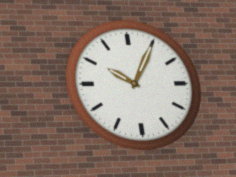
10 h 05 min
